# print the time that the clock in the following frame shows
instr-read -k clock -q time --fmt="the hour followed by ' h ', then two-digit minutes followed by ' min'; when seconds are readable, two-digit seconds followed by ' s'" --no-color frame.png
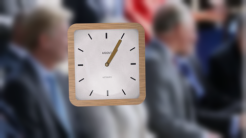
1 h 05 min
